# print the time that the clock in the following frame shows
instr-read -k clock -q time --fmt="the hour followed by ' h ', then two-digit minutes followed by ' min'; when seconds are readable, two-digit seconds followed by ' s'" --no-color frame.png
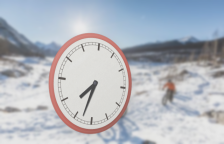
7 h 33 min
